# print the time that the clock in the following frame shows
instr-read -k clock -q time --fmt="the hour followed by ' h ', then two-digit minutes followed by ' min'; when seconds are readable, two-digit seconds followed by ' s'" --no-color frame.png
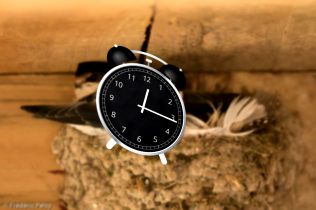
12 h 16 min
